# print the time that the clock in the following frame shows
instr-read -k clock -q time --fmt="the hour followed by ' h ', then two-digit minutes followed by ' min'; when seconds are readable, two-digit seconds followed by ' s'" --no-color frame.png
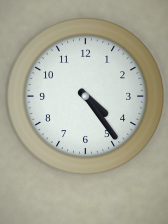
4 h 24 min
